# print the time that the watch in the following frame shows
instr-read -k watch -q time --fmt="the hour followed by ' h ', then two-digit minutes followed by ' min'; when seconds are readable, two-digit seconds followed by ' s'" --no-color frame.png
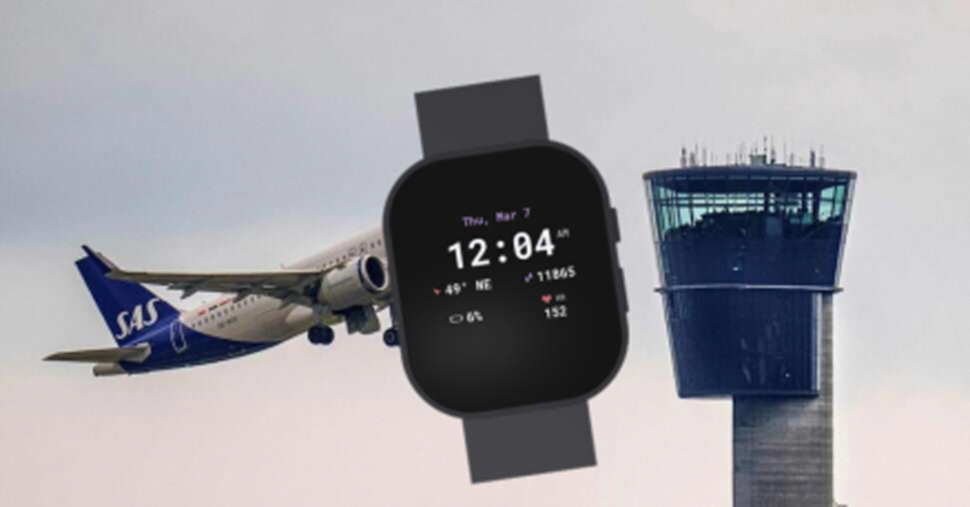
12 h 04 min
